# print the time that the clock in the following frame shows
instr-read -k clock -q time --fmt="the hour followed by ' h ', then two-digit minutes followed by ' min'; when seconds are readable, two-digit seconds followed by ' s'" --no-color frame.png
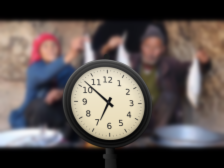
6 h 52 min
